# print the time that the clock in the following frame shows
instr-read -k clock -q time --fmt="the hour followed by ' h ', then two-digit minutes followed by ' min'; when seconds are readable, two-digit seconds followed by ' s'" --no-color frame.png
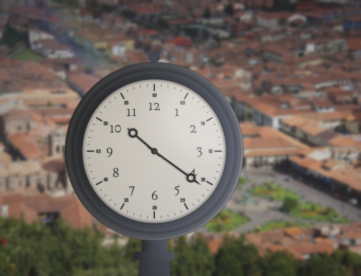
10 h 21 min
